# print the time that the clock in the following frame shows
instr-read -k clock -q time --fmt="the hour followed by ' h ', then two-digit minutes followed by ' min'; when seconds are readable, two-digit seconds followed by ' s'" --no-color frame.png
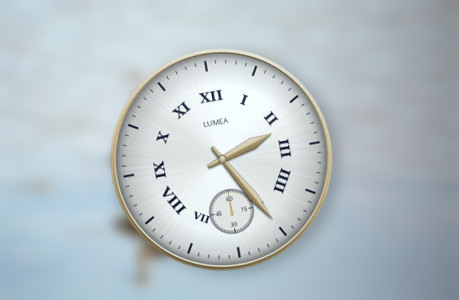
2 h 25 min
